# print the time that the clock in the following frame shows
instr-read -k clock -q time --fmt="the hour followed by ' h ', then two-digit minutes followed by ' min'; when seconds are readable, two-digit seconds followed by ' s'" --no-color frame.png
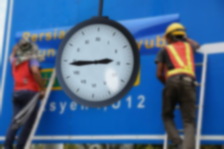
2 h 44 min
